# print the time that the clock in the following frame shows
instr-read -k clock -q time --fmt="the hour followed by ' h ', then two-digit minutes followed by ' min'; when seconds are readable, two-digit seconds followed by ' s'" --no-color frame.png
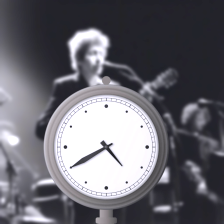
4 h 40 min
